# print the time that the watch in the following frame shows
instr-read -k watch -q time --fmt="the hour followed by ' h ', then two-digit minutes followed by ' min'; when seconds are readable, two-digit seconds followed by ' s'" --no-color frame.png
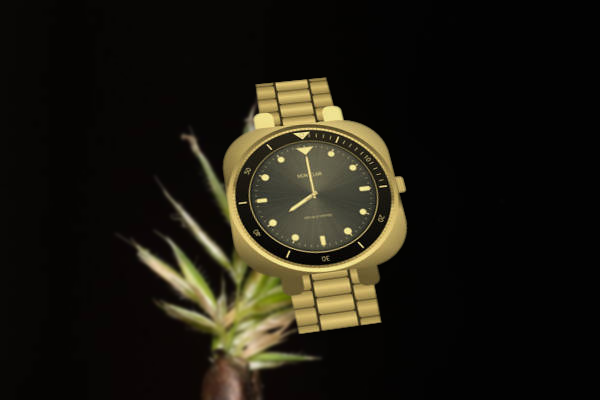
8 h 00 min
